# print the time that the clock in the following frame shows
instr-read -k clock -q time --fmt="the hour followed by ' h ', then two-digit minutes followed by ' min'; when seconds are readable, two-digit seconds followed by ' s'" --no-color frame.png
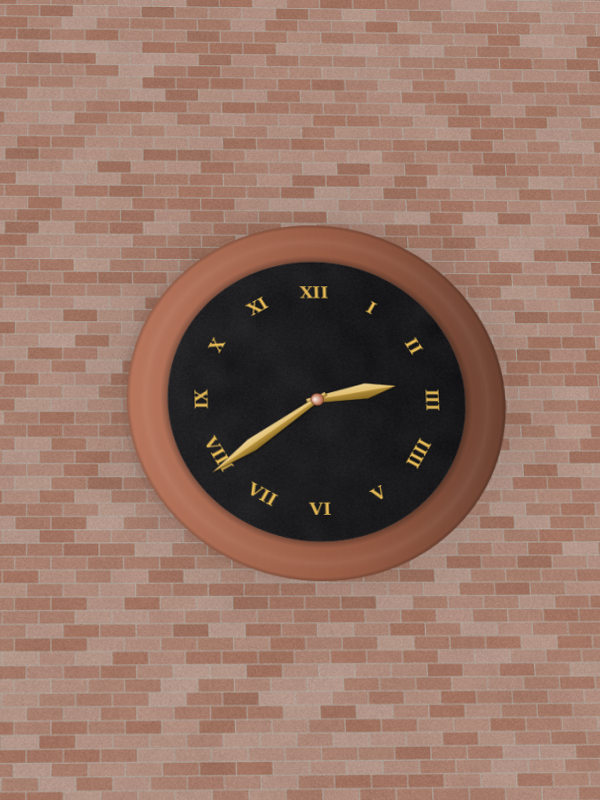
2 h 39 min
